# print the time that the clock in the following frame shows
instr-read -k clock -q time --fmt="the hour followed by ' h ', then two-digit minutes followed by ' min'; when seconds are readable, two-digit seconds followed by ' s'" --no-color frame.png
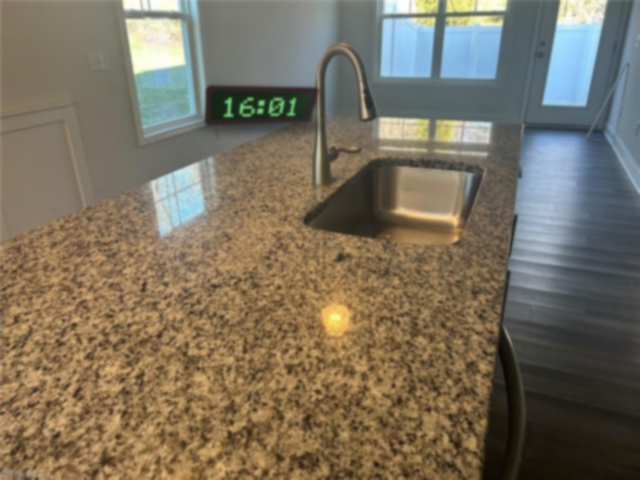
16 h 01 min
